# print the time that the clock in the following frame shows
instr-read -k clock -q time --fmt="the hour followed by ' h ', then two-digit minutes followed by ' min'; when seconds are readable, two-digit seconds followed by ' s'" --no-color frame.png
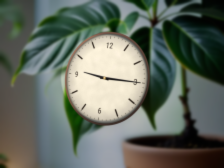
9 h 15 min
